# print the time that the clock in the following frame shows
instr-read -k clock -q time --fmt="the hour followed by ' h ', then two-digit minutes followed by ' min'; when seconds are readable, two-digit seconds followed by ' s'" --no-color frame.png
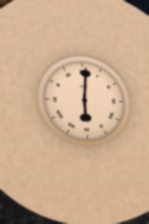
6 h 01 min
